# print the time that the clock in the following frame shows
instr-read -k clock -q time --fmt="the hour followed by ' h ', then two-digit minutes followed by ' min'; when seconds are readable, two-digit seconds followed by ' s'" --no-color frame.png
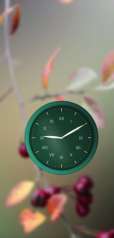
9 h 10 min
